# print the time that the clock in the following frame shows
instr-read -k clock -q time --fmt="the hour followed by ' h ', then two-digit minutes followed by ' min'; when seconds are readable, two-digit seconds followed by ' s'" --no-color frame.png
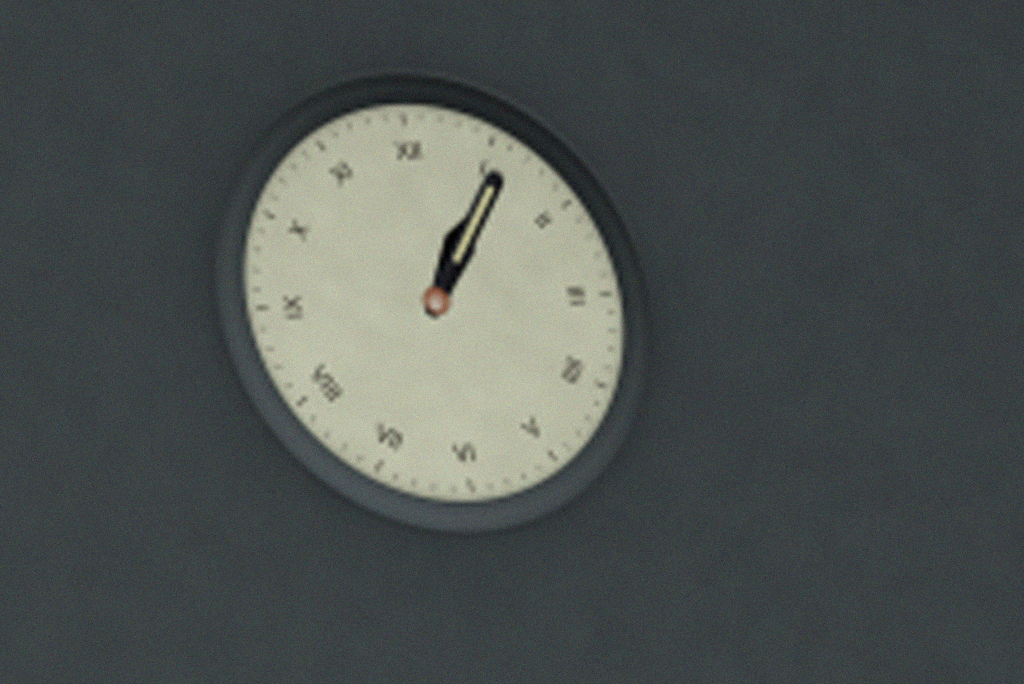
1 h 06 min
